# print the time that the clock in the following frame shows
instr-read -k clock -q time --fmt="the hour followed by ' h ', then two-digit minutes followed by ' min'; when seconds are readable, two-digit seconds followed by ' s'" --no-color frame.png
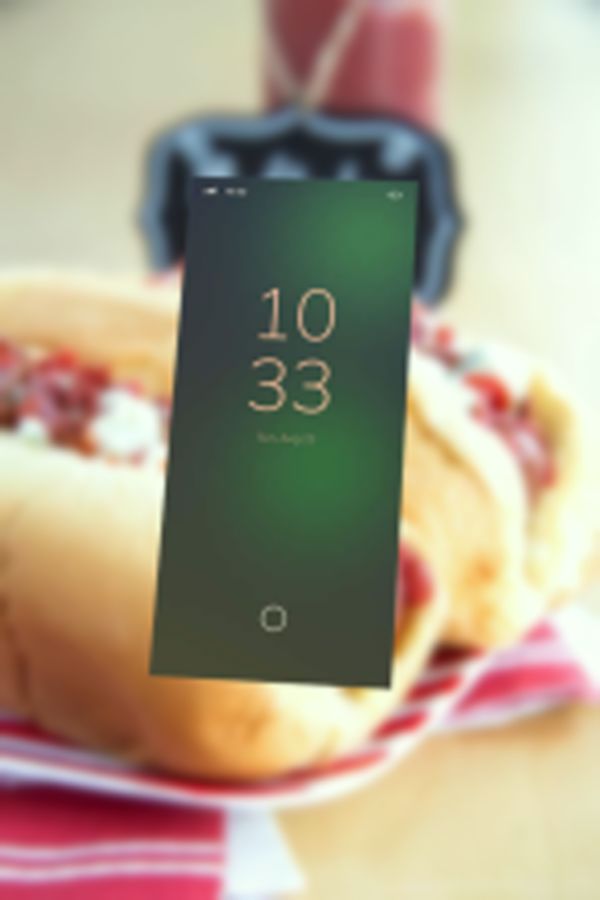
10 h 33 min
